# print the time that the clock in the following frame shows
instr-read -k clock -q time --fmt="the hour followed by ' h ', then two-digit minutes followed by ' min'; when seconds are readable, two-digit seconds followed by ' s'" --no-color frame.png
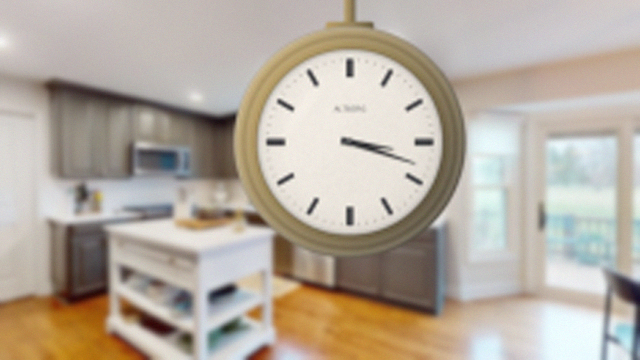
3 h 18 min
